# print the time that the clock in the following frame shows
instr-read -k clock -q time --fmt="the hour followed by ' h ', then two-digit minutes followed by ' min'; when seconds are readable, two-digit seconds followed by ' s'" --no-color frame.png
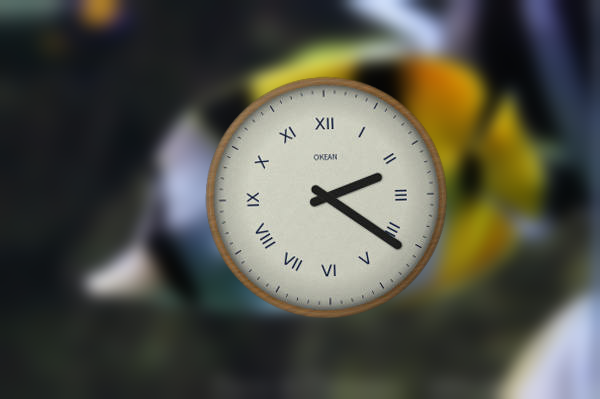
2 h 21 min
